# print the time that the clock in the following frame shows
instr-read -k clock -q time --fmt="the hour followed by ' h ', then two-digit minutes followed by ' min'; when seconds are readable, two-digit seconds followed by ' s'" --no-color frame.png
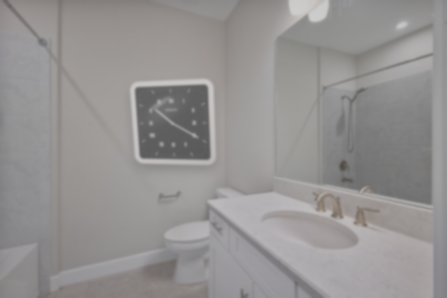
10 h 20 min
